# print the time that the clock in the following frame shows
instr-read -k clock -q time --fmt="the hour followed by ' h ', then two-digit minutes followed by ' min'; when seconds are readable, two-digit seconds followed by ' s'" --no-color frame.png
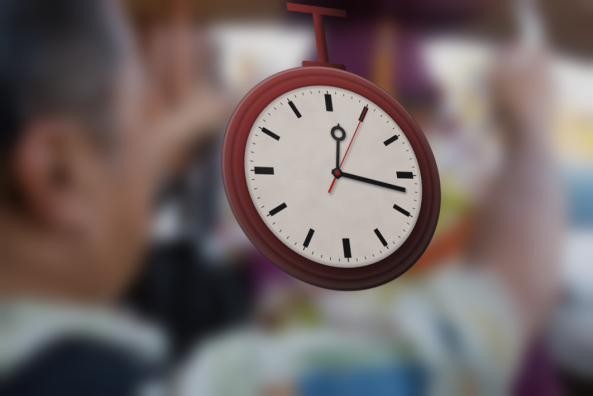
12 h 17 min 05 s
